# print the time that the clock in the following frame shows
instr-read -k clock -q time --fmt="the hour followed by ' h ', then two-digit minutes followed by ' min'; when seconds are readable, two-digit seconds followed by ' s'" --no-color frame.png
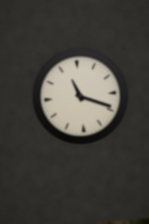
11 h 19 min
